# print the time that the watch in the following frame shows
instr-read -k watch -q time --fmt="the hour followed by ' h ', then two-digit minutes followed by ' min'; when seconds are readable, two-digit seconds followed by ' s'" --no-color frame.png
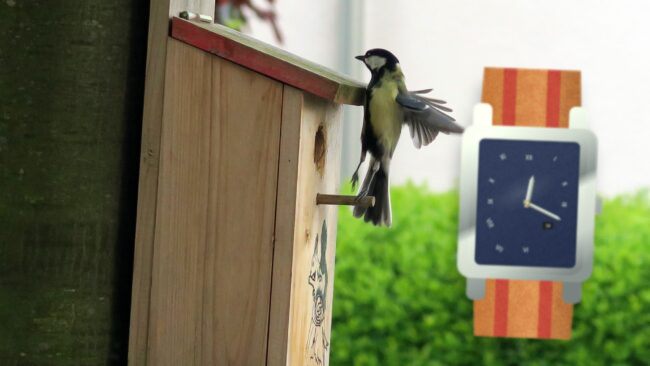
12 h 19 min
